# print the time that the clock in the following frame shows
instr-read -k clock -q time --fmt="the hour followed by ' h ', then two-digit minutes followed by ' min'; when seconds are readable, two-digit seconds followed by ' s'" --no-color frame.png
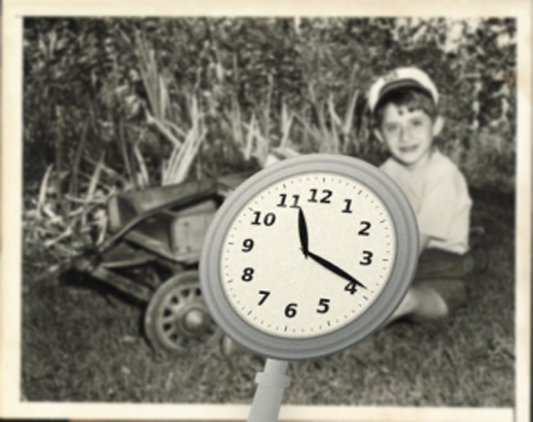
11 h 19 min
